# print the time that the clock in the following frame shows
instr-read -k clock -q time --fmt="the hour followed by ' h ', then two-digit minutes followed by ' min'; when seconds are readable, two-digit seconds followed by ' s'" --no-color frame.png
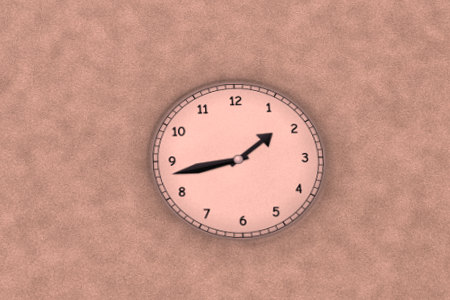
1 h 43 min
